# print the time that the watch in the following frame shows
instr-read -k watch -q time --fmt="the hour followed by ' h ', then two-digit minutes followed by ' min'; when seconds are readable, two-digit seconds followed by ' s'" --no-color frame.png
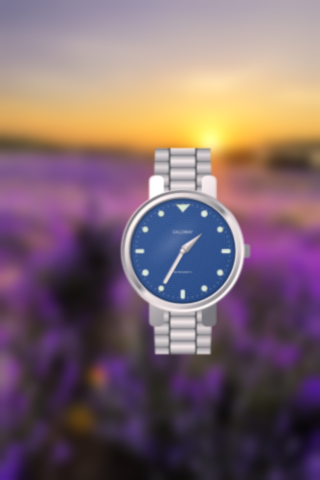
1 h 35 min
